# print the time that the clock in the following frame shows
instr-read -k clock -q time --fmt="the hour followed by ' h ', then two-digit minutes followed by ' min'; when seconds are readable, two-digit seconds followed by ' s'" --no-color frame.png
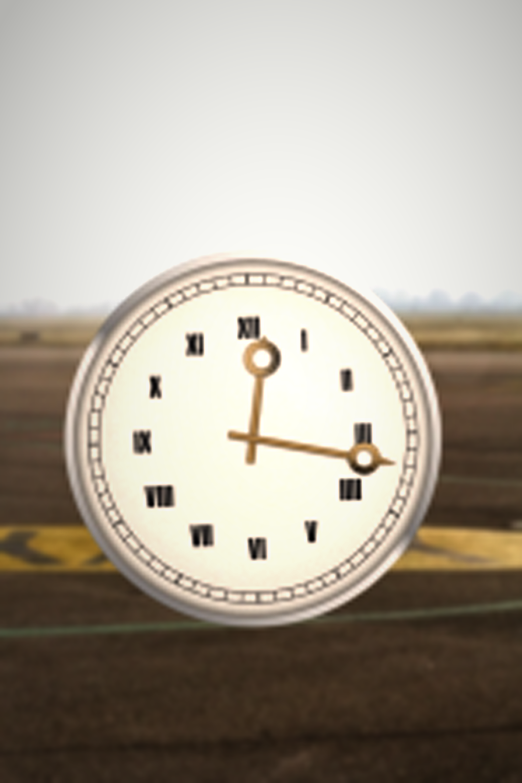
12 h 17 min
